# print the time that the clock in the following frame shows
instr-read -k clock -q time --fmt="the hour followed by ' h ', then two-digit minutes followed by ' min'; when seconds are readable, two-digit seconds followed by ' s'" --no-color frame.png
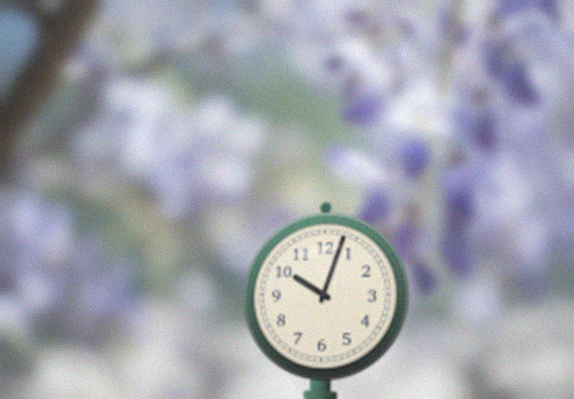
10 h 03 min
